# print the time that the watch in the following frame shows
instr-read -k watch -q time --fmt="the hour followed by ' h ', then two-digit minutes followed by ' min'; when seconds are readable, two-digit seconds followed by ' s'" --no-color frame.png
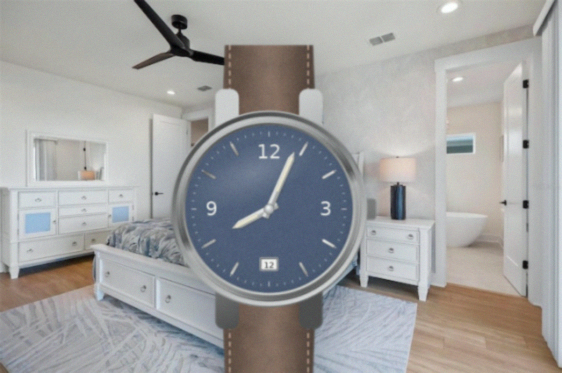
8 h 04 min
